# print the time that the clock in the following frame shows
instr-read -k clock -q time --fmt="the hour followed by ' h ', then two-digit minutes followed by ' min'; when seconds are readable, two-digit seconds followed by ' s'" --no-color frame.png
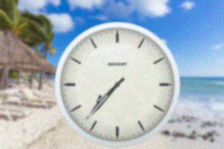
7 h 37 min
